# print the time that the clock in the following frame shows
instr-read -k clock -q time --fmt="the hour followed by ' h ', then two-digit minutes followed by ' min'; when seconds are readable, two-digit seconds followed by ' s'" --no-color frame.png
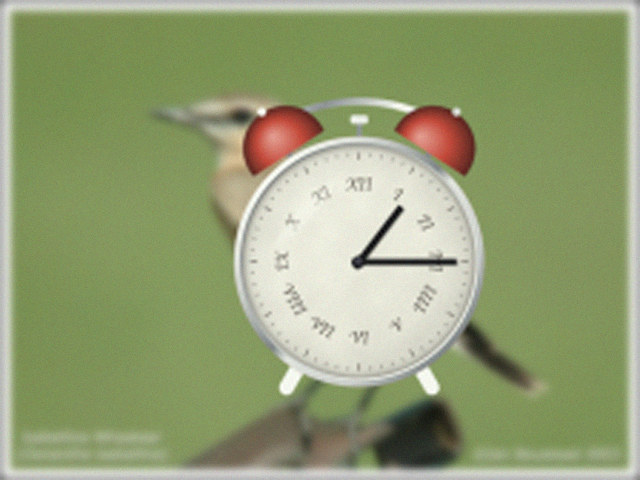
1 h 15 min
